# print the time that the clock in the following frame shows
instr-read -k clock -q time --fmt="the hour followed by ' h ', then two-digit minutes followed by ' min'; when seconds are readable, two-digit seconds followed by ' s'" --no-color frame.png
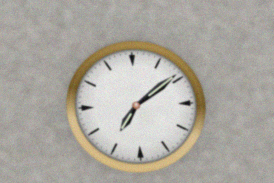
7 h 09 min
